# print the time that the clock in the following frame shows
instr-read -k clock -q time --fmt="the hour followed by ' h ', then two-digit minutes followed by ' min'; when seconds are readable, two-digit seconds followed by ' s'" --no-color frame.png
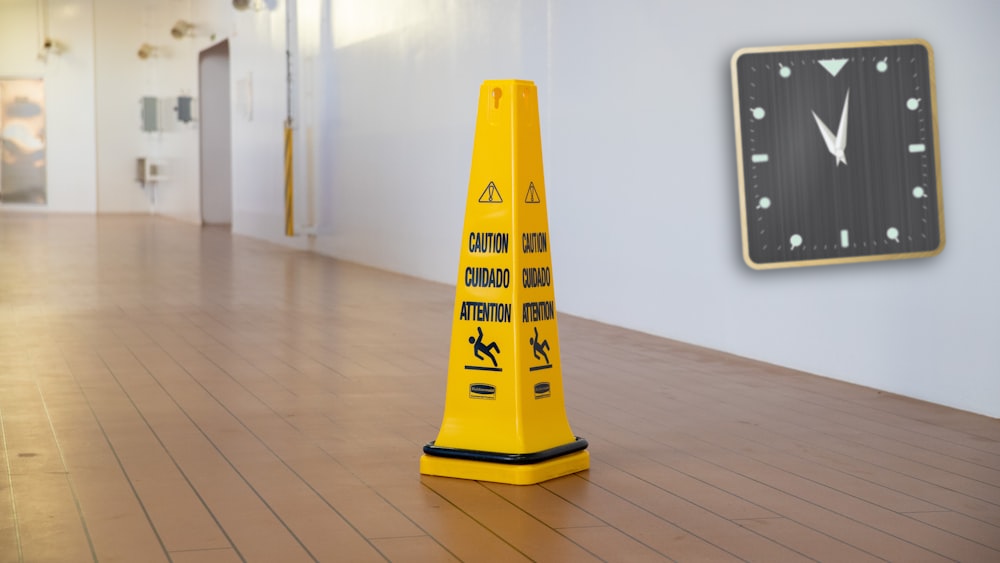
11 h 02 min
